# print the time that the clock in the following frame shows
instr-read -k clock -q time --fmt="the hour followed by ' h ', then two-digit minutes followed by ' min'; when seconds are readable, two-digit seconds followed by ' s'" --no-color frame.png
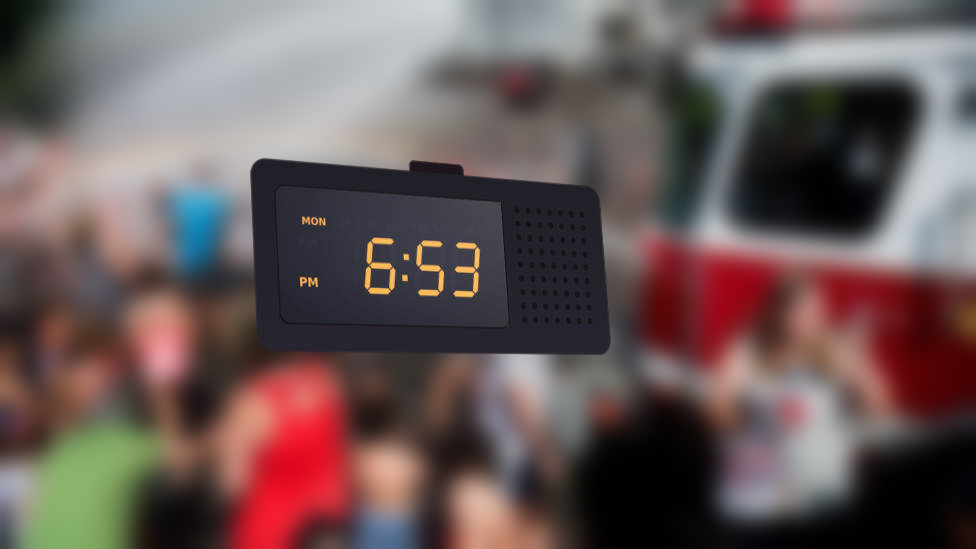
6 h 53 min
